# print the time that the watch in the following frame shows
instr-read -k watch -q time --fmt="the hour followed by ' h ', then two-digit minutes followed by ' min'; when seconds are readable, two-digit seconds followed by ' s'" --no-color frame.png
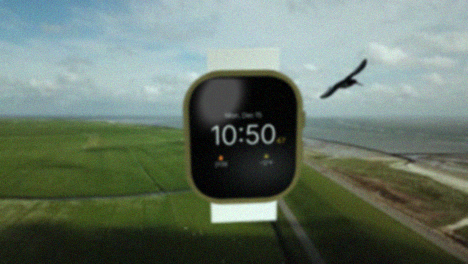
10 h 50 min
